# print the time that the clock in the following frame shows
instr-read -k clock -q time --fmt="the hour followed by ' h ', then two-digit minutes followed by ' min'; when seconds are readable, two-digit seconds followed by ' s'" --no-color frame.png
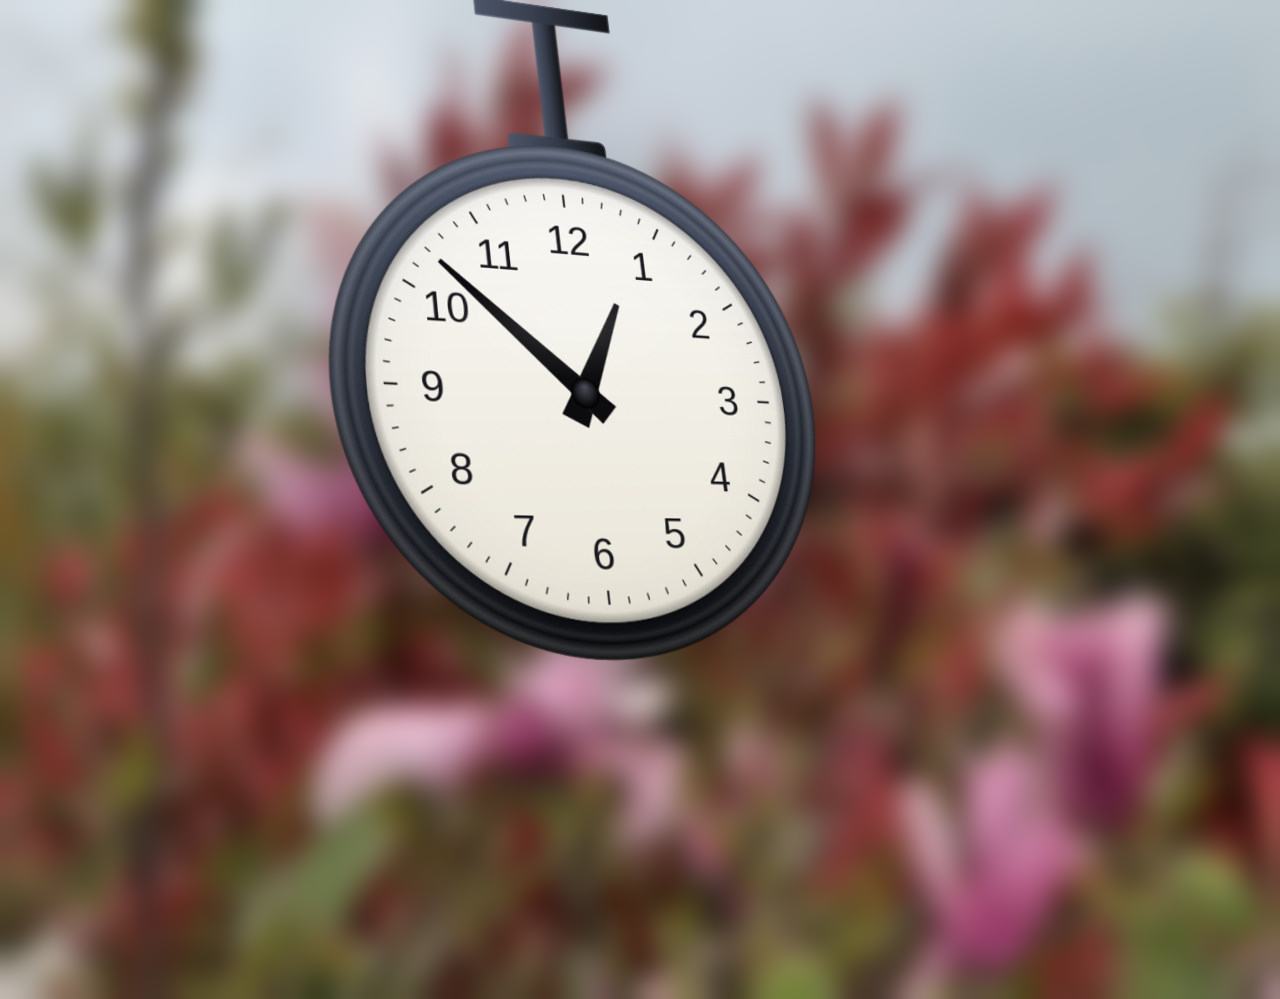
12 h 52 min
